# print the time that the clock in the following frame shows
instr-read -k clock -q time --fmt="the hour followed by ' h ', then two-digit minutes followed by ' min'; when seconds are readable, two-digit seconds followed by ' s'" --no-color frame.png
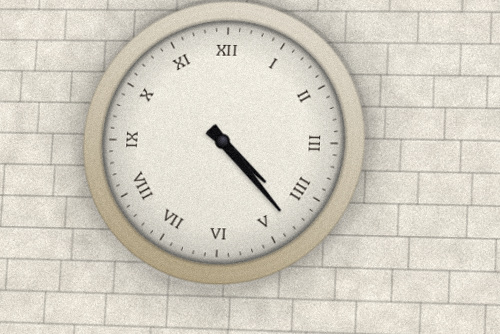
4 h 23 min
